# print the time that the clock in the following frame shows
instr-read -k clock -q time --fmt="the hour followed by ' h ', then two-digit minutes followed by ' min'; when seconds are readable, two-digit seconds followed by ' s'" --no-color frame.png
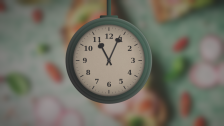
11 h 04 min
